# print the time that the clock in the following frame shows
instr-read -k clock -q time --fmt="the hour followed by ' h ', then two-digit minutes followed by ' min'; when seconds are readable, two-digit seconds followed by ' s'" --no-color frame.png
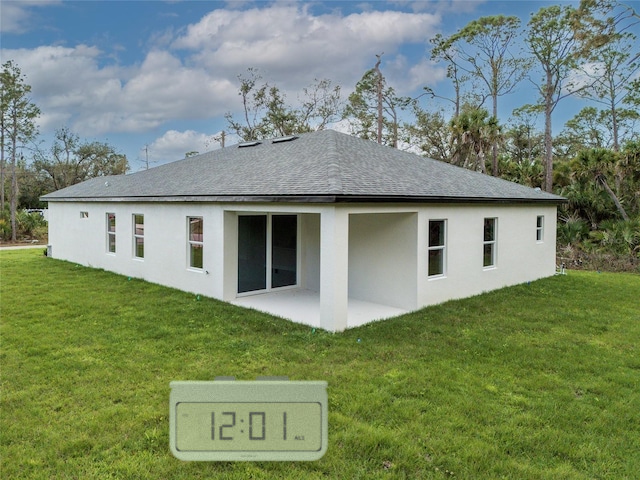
12 h 01 min
